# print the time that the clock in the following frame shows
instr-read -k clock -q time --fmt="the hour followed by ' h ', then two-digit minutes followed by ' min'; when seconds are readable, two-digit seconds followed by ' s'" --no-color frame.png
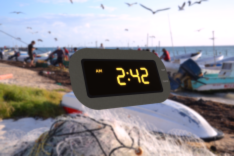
2 h 42 min
